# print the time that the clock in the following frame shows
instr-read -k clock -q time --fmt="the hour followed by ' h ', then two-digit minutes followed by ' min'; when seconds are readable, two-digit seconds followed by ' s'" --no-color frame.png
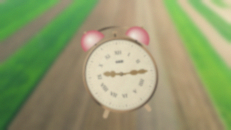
9 h 15 min
